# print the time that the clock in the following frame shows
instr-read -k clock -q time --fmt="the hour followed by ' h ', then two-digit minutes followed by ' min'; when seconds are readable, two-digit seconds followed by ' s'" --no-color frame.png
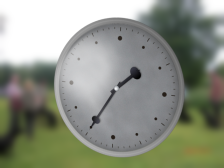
1 h 35 min
